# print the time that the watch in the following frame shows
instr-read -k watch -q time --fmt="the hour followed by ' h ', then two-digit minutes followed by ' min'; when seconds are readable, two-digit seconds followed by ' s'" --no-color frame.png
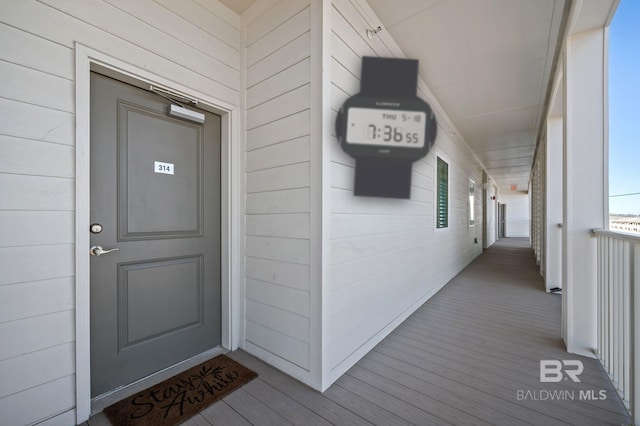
7 h 36 min 55 s
